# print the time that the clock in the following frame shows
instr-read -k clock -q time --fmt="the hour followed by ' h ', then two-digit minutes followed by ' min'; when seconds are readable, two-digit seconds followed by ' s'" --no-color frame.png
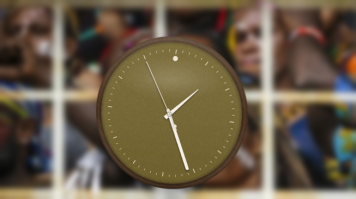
1 h 25 min 55 s
